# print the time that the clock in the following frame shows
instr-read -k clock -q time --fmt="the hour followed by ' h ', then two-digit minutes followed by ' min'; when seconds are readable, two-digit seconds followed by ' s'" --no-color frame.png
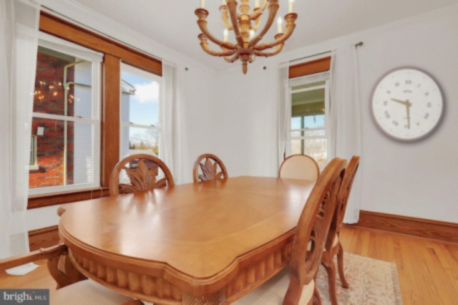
9 h 29 min
